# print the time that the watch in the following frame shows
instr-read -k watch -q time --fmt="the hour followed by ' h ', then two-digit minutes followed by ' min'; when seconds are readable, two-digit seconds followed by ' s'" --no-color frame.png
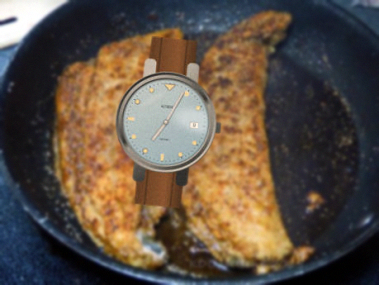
7 h 04 min
